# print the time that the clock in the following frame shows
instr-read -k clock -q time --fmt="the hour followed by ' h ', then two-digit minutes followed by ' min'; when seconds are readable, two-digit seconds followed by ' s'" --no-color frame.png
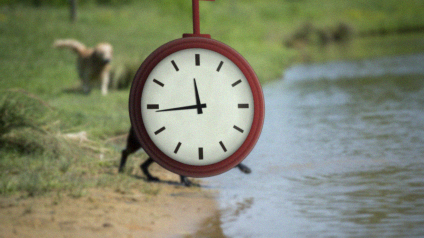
11 h 44 min
